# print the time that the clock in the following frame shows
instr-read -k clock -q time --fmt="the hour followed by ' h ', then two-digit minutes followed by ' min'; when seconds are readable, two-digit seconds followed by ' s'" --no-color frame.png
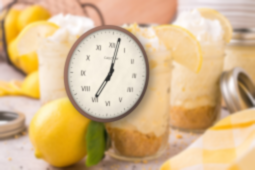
7 h 02 min
